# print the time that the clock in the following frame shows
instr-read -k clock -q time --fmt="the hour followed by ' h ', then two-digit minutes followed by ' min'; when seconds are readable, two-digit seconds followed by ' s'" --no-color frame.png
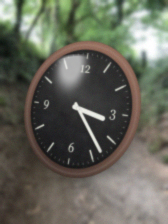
3 h 23 min
